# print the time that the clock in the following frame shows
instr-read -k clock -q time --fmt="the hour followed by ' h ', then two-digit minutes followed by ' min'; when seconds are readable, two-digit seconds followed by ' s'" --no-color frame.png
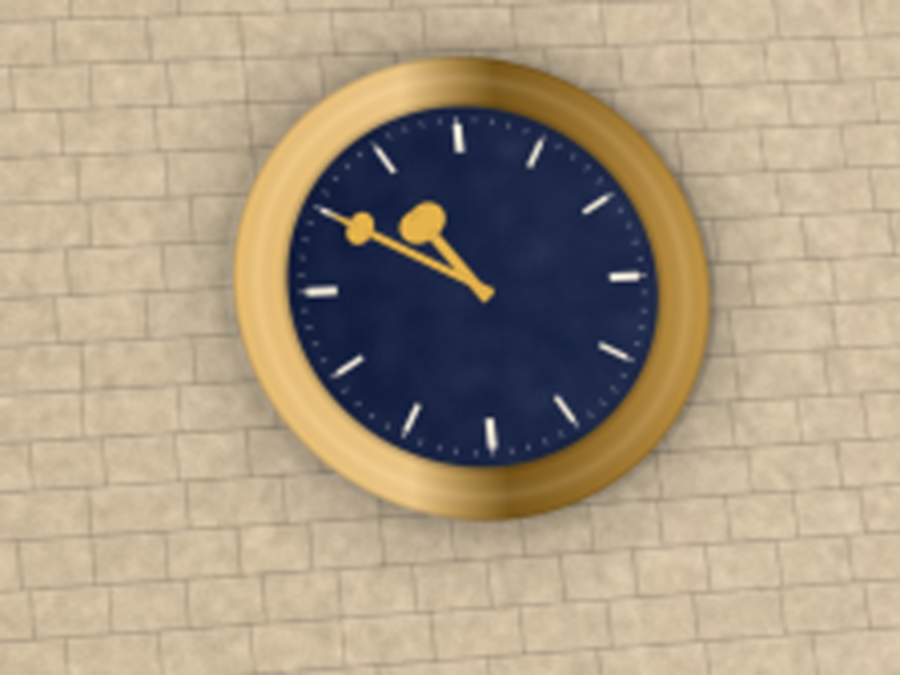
10 h 50 min
